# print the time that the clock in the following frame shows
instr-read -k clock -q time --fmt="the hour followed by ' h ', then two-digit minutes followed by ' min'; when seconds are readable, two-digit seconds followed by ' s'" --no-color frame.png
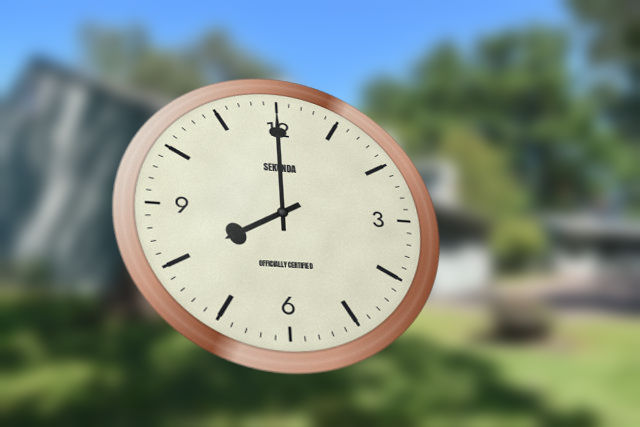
8 h 00 min
